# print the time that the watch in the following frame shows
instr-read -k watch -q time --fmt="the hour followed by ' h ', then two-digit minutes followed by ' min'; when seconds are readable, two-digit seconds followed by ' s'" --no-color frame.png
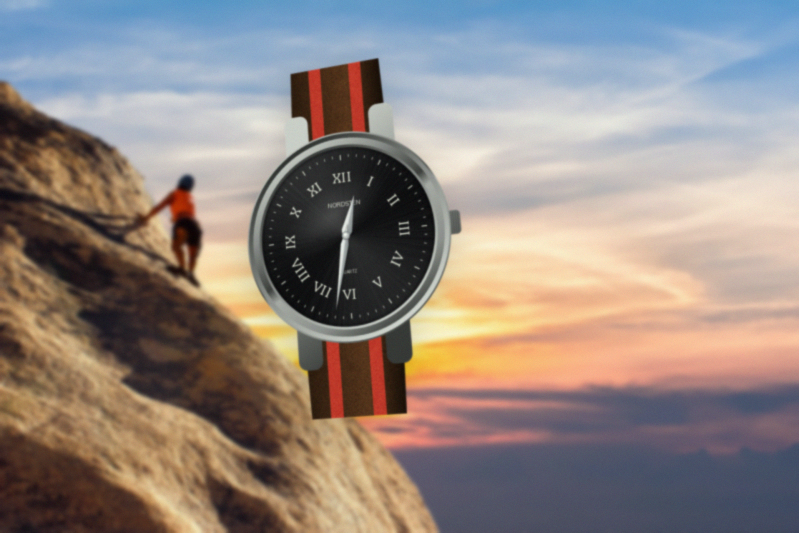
12 h 32 min
